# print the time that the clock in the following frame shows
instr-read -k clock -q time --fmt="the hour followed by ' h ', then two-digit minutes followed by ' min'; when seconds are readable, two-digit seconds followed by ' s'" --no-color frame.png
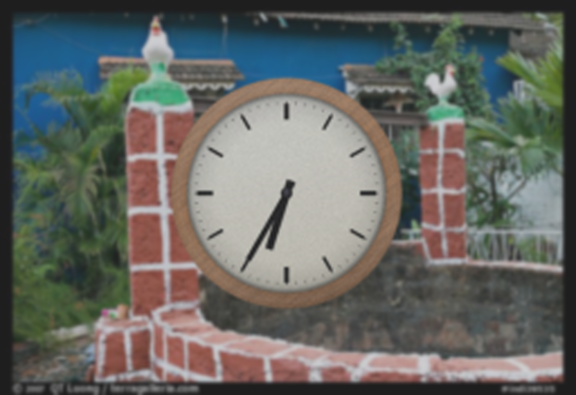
6 h 35 min
